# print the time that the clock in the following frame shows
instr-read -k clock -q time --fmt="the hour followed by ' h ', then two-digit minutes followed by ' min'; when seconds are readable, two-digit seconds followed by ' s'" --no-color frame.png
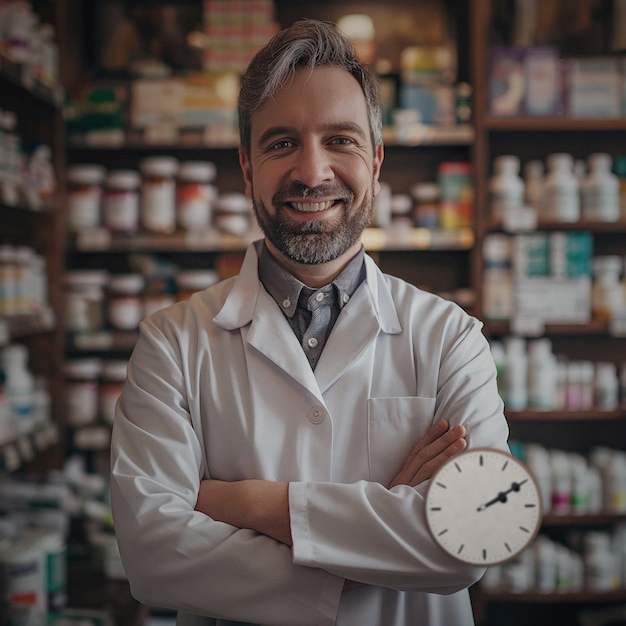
2 h 10 min
